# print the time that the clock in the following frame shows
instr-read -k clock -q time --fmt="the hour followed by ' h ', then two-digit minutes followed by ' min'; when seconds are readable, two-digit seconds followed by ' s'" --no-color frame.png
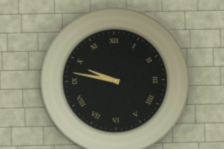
9 h 47 min
